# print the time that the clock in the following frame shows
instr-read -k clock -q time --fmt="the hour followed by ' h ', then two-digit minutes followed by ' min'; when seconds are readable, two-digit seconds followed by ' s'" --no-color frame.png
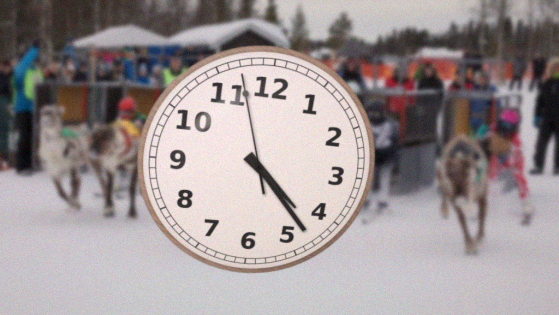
4 h 22 min 57 s
